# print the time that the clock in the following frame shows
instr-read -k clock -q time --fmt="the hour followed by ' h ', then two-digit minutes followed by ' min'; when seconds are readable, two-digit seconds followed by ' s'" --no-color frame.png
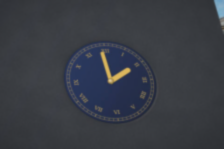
1 h 59 min
